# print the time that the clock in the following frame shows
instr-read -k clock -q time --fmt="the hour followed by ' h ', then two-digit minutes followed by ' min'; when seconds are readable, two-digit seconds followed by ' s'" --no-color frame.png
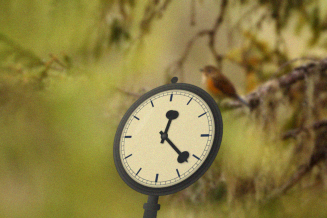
12 h 22 min
